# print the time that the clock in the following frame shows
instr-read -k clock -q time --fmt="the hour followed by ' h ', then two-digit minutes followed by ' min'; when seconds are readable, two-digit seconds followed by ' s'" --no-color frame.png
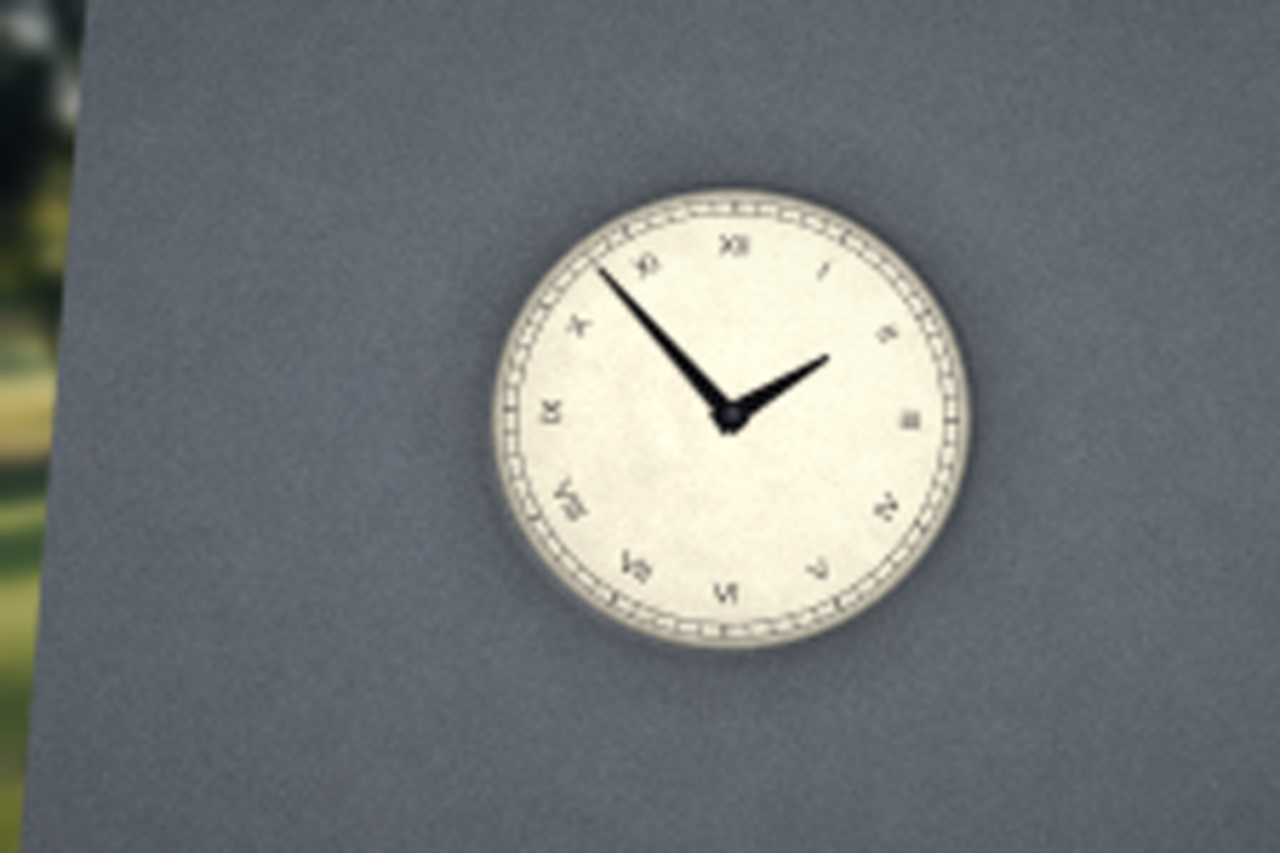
1 h 53 min
